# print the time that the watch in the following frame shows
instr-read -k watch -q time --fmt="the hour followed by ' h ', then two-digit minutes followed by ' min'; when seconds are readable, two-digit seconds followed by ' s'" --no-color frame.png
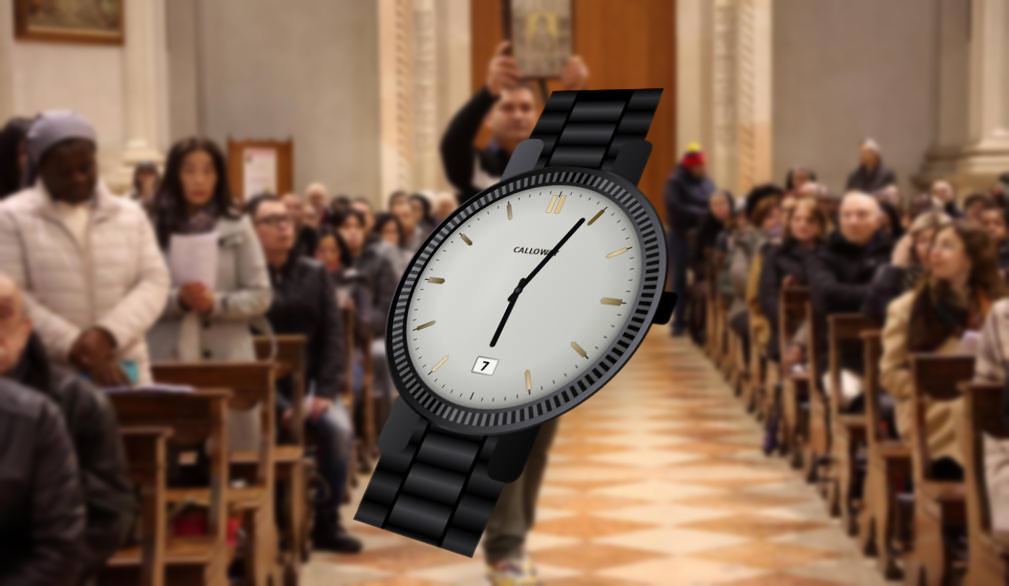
6 h 04 min
